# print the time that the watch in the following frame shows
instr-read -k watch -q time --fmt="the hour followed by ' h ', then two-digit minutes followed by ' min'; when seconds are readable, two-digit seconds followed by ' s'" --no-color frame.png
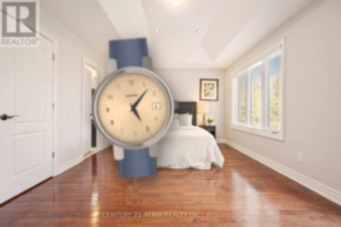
5 h 07 min
